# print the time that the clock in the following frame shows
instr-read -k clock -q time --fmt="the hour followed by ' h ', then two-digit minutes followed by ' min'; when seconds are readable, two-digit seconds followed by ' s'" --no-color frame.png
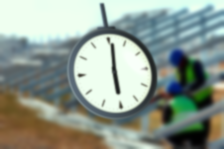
6 h 01 min
